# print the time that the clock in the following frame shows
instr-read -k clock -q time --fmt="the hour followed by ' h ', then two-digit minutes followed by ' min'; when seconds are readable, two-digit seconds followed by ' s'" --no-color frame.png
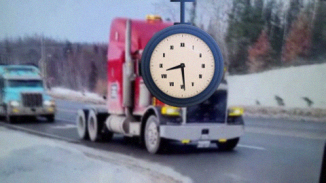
8 h 29 min
